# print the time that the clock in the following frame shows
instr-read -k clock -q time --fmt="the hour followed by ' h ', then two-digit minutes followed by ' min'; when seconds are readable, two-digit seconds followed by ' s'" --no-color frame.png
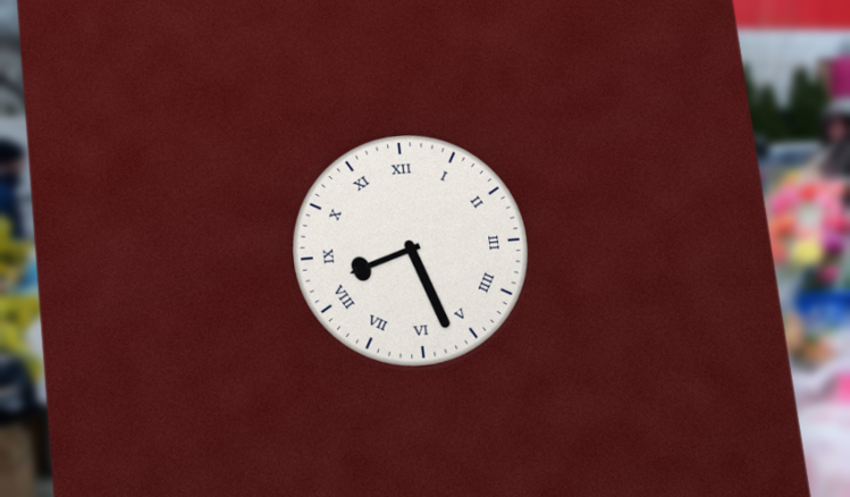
8 h 27 min
